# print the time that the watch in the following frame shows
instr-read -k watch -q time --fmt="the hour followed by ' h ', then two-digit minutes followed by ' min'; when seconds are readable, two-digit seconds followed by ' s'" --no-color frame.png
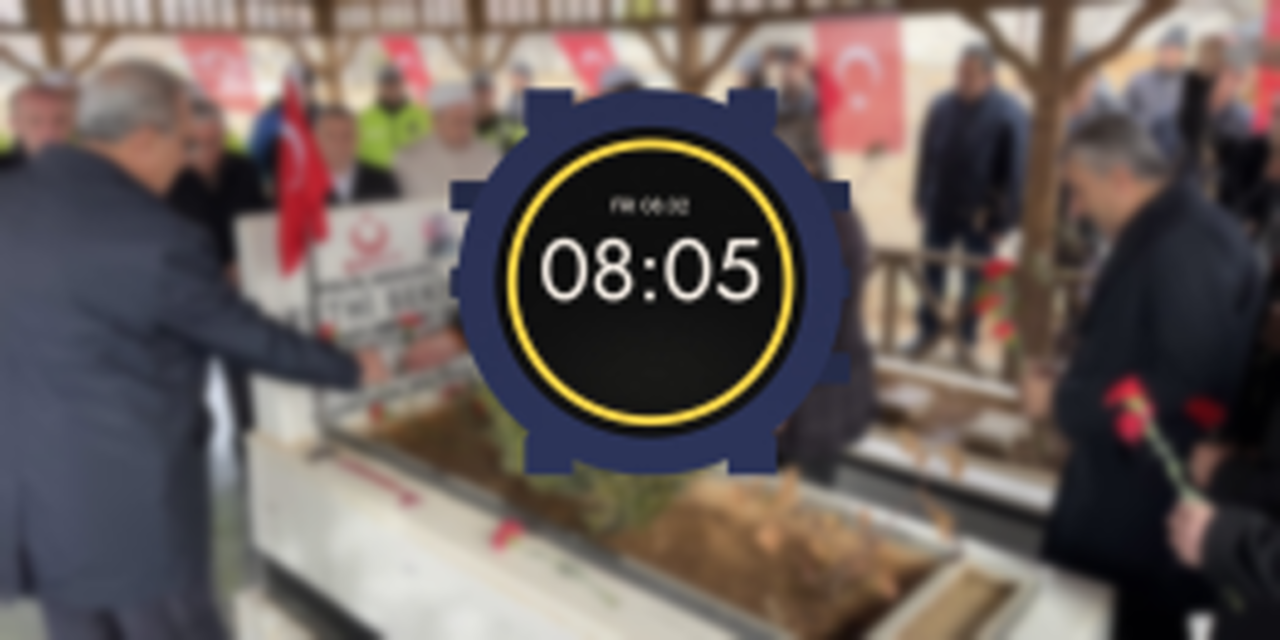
8 h 05 min
